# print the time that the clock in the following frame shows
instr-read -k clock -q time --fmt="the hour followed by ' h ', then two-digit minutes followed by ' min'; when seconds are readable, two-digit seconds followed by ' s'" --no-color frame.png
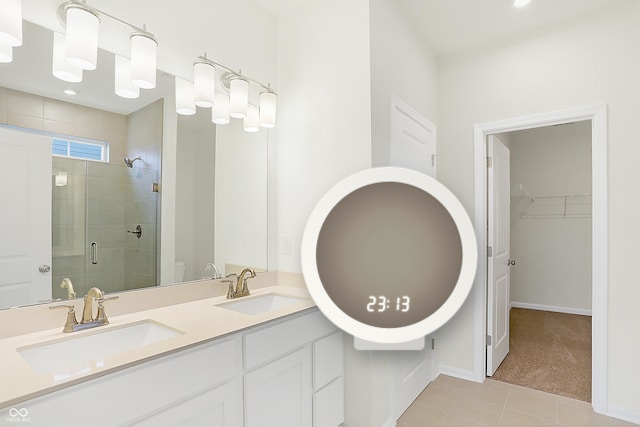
23 h 13 min
